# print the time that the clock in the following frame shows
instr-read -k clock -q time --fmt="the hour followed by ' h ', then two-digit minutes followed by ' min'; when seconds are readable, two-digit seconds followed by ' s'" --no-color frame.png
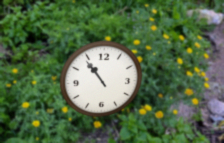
10 h 54 min
